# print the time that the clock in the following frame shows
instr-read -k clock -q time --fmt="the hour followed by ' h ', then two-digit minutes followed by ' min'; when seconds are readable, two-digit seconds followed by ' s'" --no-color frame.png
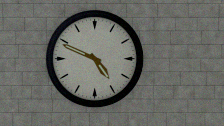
4 h 49 min
